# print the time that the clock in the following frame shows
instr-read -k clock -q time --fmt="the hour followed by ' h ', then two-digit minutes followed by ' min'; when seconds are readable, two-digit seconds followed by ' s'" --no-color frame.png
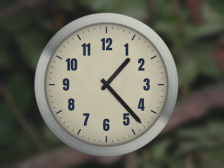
1 h 23 min
